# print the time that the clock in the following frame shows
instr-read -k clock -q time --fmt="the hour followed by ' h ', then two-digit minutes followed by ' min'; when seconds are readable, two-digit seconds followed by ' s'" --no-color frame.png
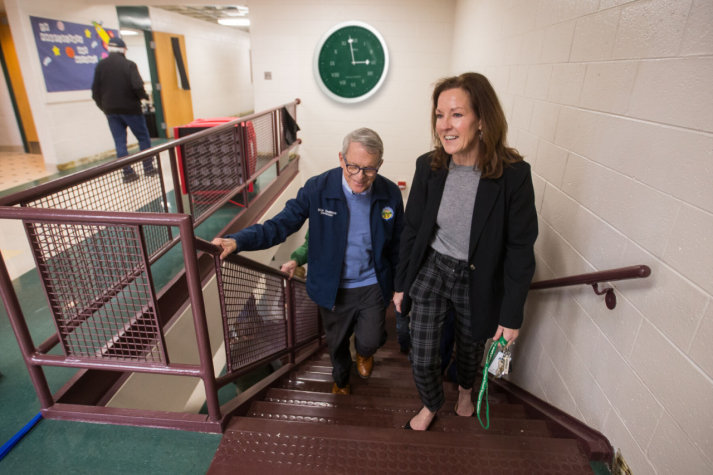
2 h 58 min
